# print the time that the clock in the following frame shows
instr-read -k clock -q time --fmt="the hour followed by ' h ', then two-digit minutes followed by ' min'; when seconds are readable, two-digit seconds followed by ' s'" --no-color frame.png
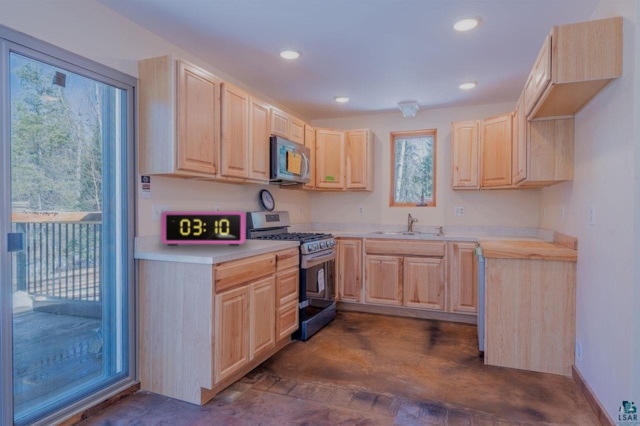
3 h 10 min
